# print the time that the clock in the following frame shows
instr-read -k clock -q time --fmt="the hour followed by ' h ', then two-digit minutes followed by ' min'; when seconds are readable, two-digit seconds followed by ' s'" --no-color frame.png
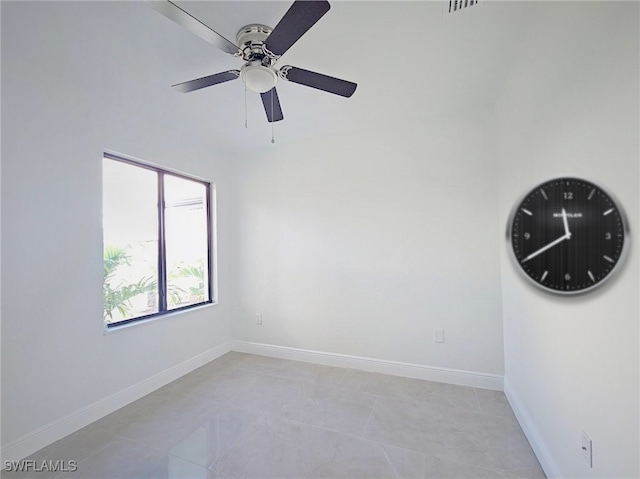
11 h 40 min
